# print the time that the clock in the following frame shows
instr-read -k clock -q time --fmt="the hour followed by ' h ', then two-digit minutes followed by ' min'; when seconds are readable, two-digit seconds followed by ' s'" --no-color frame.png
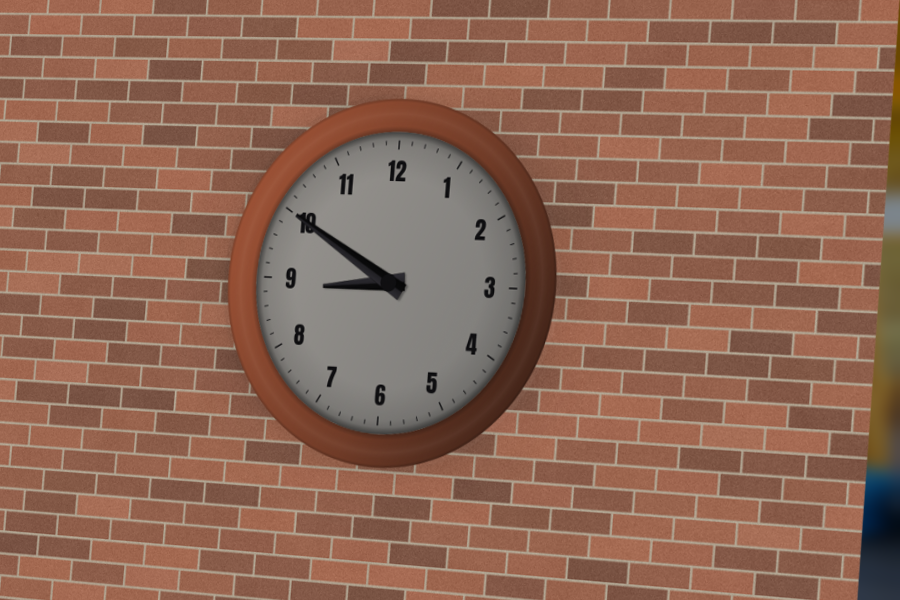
8 h 50 min
